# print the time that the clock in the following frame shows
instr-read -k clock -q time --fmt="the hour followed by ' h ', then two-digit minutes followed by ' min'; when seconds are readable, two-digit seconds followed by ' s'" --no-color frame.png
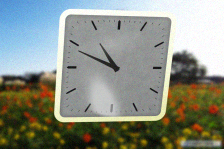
10 h 49 min
